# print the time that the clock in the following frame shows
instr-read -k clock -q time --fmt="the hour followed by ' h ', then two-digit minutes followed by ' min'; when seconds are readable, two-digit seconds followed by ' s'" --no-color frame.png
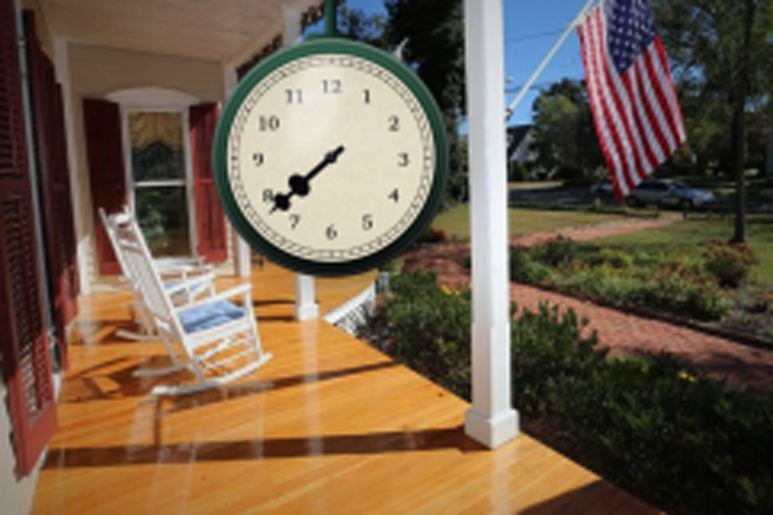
7 h 38 min
